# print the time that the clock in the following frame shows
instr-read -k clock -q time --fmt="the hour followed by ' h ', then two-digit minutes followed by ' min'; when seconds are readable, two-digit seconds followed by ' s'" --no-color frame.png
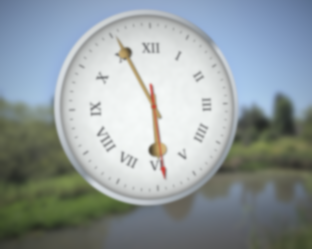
5 h 55 min 29 s
